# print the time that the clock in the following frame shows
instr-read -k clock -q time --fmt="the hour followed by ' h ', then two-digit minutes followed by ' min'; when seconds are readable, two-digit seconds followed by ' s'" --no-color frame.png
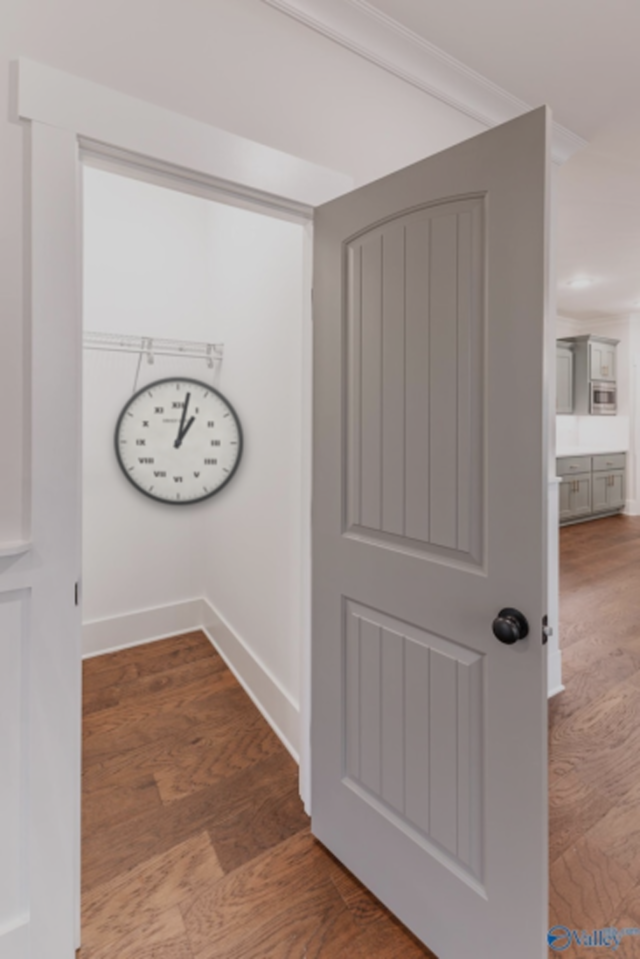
1 h 02 min
